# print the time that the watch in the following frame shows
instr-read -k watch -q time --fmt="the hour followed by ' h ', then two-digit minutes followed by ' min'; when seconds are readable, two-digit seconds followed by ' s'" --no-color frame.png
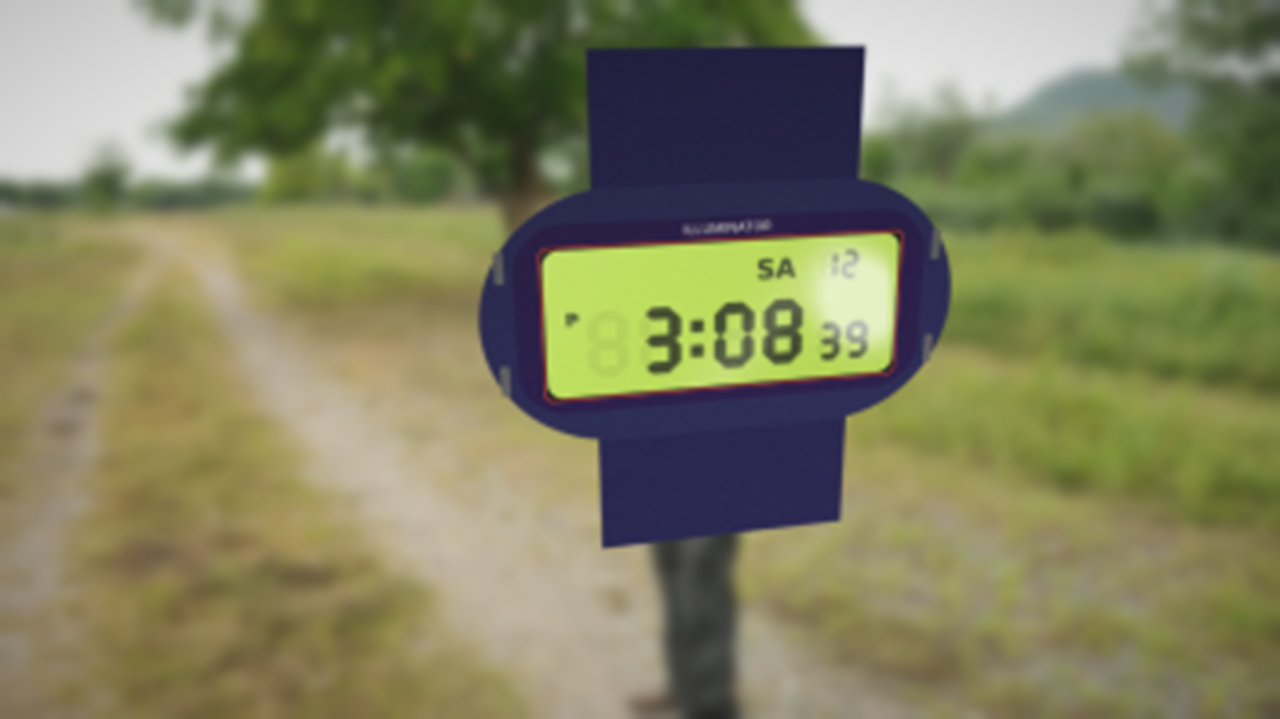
3 h 08 min 39 s
